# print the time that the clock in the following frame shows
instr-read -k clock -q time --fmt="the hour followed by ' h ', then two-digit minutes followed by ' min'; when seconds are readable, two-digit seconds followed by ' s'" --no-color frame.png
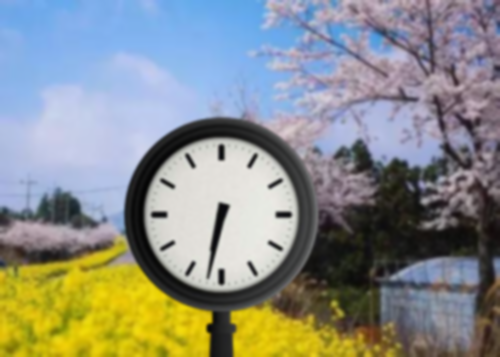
6 h 32 min
